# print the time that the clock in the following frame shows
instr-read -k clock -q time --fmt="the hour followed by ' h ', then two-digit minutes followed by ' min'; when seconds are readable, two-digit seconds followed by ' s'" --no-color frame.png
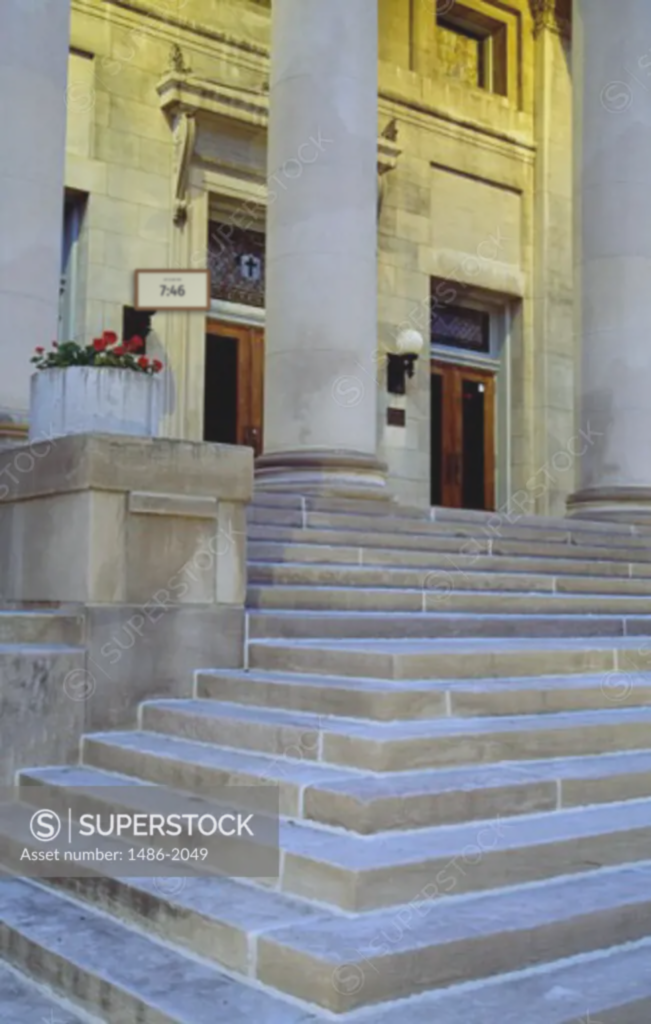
7 h 46 min
